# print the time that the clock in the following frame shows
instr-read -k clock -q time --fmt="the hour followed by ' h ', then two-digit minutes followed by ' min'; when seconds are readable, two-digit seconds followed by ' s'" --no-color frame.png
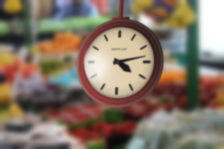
4 h 13 min
